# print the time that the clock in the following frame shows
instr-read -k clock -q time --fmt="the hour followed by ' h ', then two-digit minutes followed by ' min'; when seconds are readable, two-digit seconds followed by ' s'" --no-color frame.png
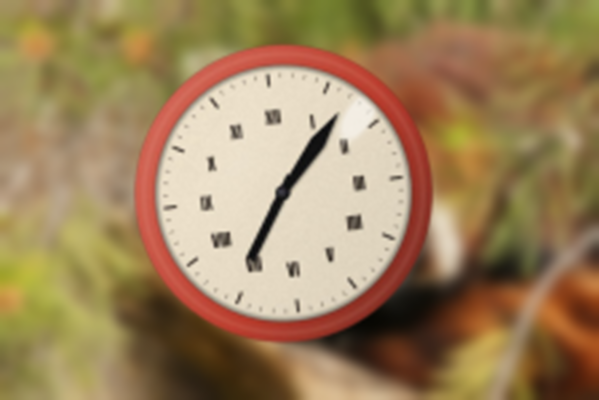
7 h 07 min
